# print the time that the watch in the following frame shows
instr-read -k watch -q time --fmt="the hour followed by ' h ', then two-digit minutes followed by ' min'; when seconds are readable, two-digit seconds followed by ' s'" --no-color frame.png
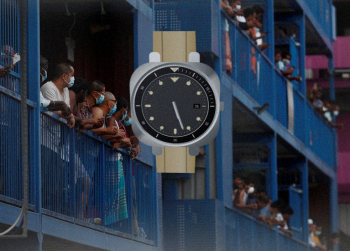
5 h 27 min
